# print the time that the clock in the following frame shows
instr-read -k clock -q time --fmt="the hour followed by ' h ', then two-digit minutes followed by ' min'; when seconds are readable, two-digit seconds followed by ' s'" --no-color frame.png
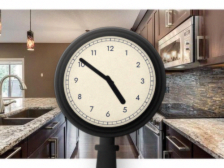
4 h 51 min
